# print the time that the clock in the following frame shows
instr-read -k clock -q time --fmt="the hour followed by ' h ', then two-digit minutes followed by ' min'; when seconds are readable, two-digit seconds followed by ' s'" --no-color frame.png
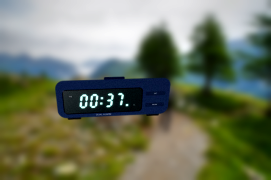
0 h 37 min
